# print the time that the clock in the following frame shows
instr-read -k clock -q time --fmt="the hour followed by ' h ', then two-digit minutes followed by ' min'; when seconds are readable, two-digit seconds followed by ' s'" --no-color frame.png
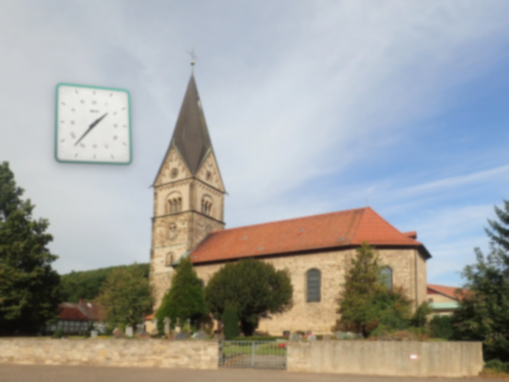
1 h 37 min
